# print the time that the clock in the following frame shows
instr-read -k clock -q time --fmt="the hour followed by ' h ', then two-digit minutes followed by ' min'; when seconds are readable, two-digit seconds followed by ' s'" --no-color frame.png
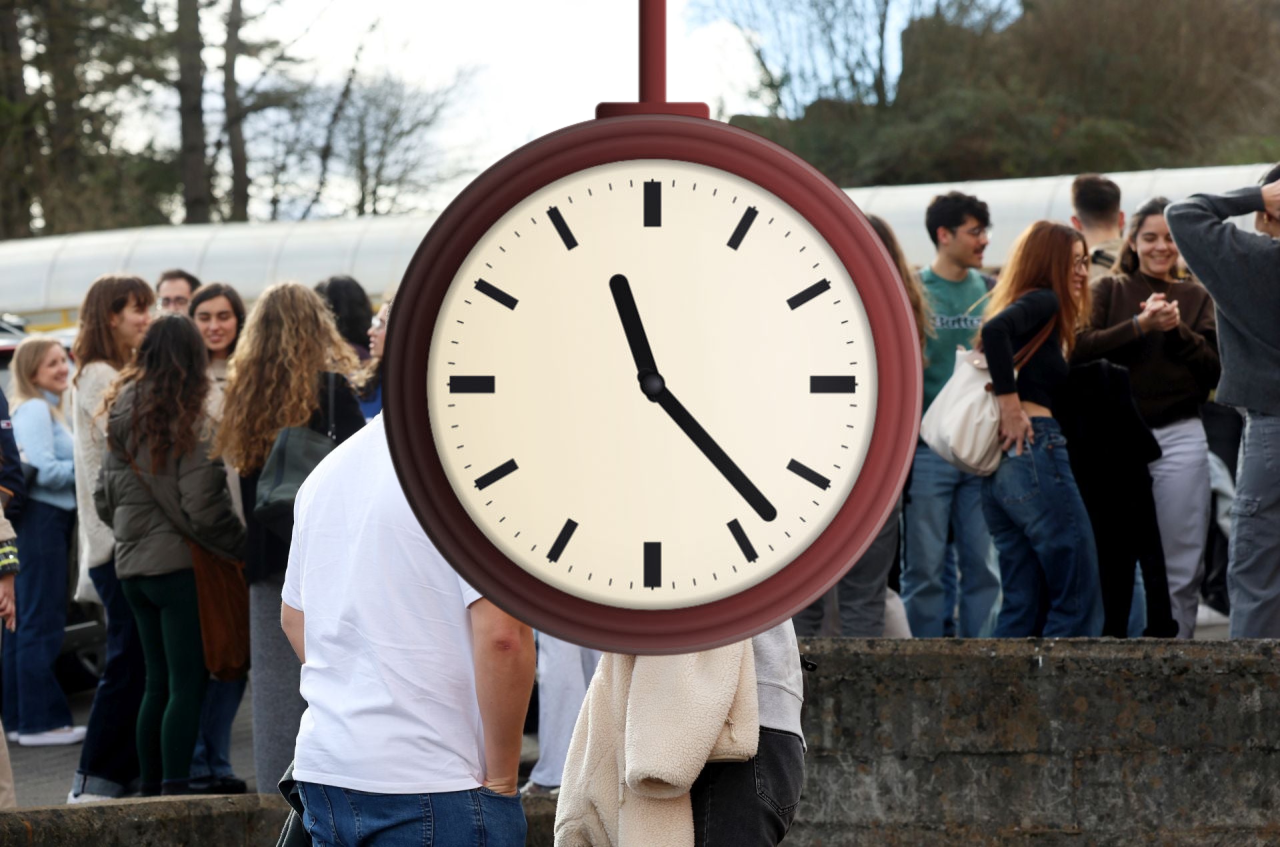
11 h 23 min
